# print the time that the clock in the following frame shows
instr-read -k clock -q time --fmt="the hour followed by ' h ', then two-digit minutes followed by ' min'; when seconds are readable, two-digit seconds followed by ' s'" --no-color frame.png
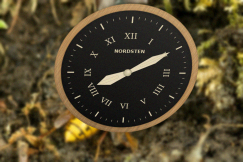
8 h 10 min
